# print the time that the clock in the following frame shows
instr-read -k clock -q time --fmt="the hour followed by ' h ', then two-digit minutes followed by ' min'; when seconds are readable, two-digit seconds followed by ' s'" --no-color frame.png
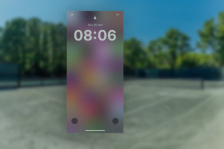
8 h 06 min
